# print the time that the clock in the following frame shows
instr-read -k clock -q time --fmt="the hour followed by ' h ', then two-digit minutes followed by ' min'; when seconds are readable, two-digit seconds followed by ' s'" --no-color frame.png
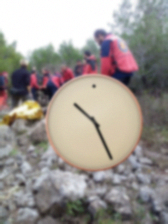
10 h 26 min
